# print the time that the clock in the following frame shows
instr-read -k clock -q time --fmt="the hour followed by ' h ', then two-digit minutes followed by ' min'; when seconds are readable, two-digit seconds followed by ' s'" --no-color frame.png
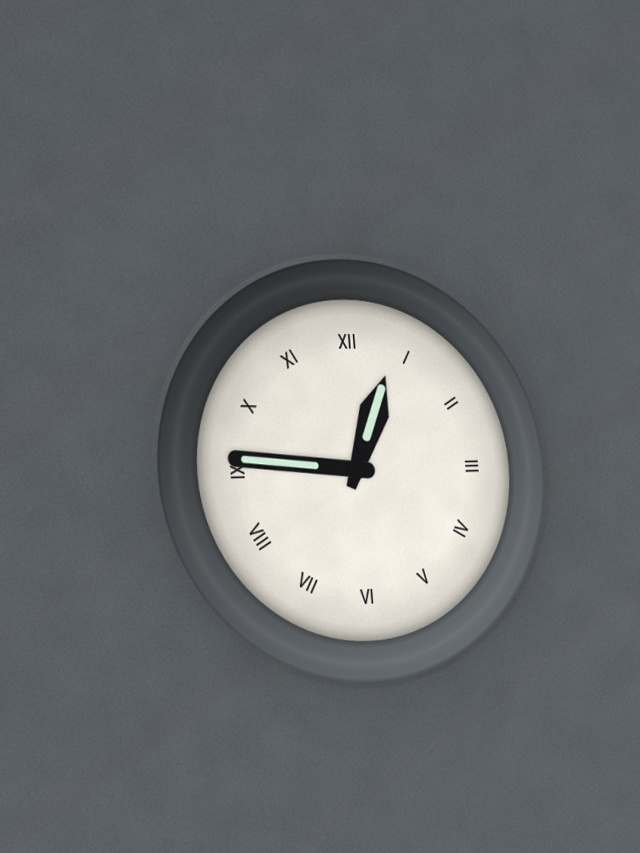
12 h 46 min
